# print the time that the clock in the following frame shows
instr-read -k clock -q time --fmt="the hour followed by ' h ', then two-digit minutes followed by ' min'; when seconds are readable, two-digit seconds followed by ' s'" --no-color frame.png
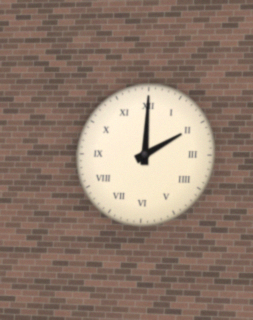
2 h 00 min
